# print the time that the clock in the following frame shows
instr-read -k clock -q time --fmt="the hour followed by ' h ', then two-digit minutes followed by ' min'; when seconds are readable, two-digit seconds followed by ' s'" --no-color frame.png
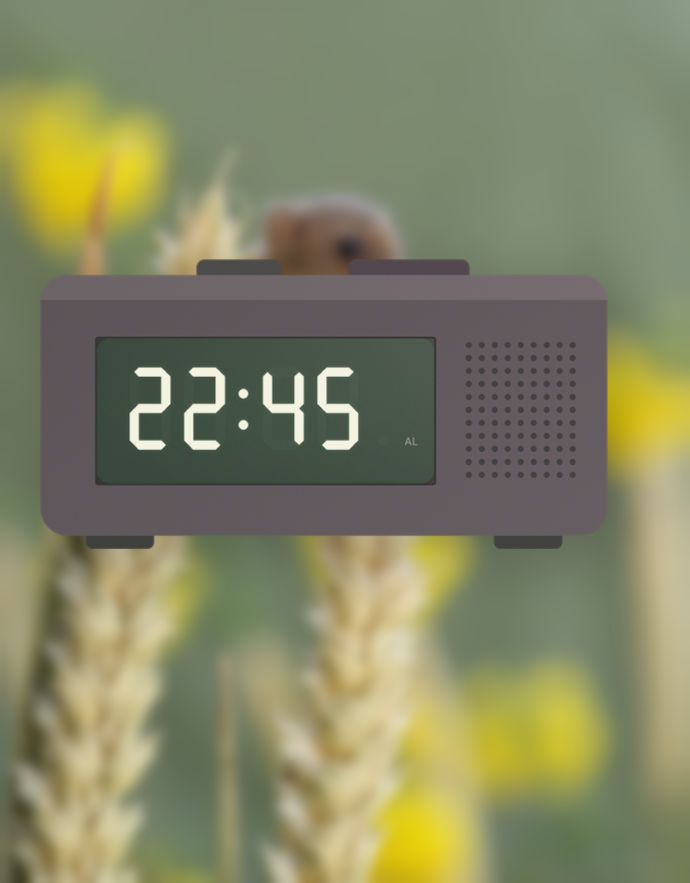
22 h 45 min
